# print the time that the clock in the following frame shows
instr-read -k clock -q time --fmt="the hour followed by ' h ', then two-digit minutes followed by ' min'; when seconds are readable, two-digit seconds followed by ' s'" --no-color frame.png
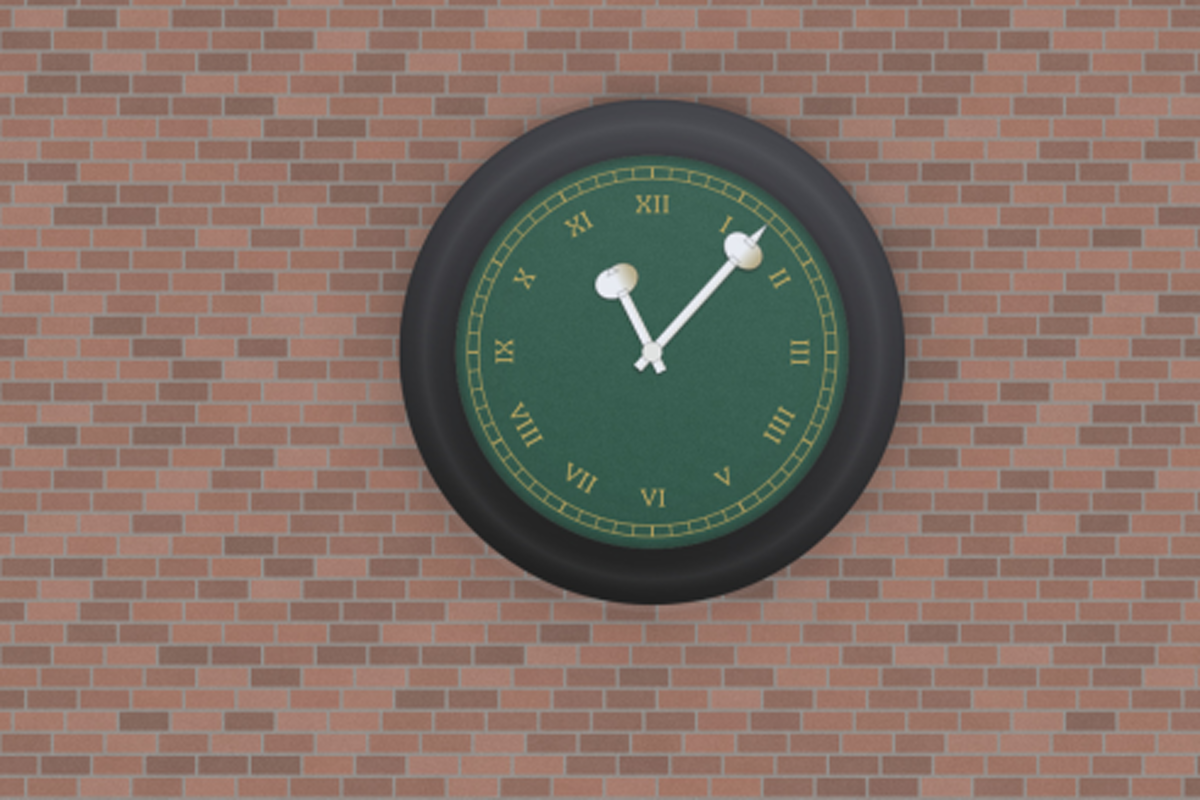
11 h 07 min
